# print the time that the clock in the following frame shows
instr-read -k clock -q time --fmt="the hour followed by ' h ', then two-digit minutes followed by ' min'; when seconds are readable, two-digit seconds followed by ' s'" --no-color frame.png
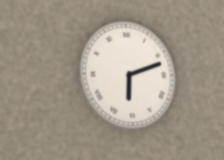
6 h 12 min
